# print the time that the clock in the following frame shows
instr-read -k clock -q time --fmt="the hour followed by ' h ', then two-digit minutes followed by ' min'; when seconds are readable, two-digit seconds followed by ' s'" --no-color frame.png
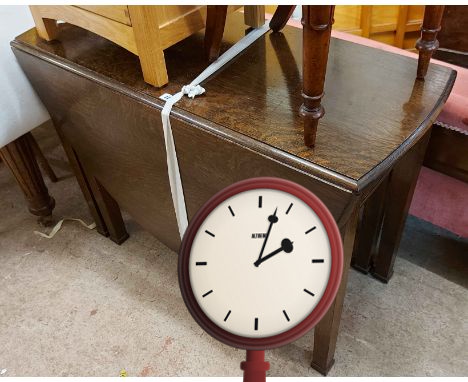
2 h 03 min
